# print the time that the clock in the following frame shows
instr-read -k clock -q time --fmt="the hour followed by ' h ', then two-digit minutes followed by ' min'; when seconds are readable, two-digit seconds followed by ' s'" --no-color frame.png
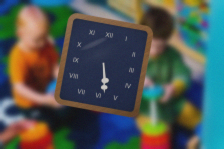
5 h 28 min
